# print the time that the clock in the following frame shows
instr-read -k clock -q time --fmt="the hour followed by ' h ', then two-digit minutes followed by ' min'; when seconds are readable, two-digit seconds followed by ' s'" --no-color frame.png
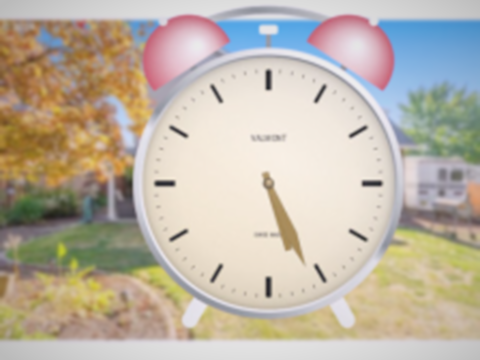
5 h 26 min
